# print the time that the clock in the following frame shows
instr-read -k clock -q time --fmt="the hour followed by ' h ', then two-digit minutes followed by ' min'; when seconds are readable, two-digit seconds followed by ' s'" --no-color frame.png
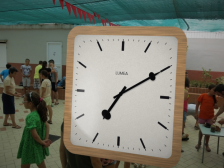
7 h 10 min
